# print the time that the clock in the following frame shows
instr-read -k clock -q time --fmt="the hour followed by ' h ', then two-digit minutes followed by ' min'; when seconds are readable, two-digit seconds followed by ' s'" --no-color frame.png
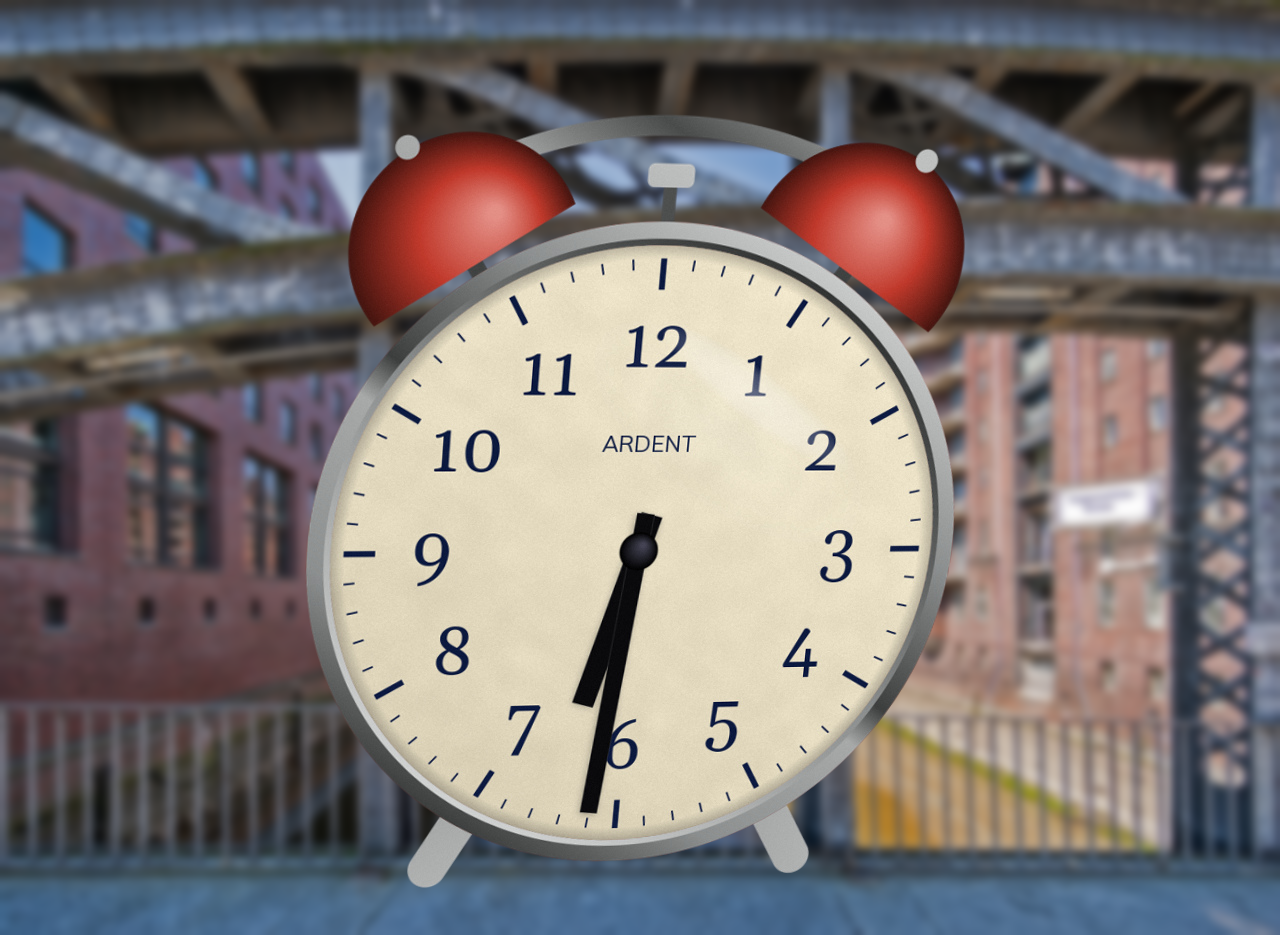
6 h 31 min
